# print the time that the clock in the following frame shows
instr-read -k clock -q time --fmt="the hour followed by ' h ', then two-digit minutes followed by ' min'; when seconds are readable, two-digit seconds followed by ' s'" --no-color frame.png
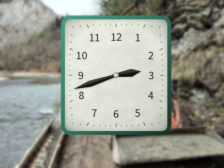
2 h 42 min
